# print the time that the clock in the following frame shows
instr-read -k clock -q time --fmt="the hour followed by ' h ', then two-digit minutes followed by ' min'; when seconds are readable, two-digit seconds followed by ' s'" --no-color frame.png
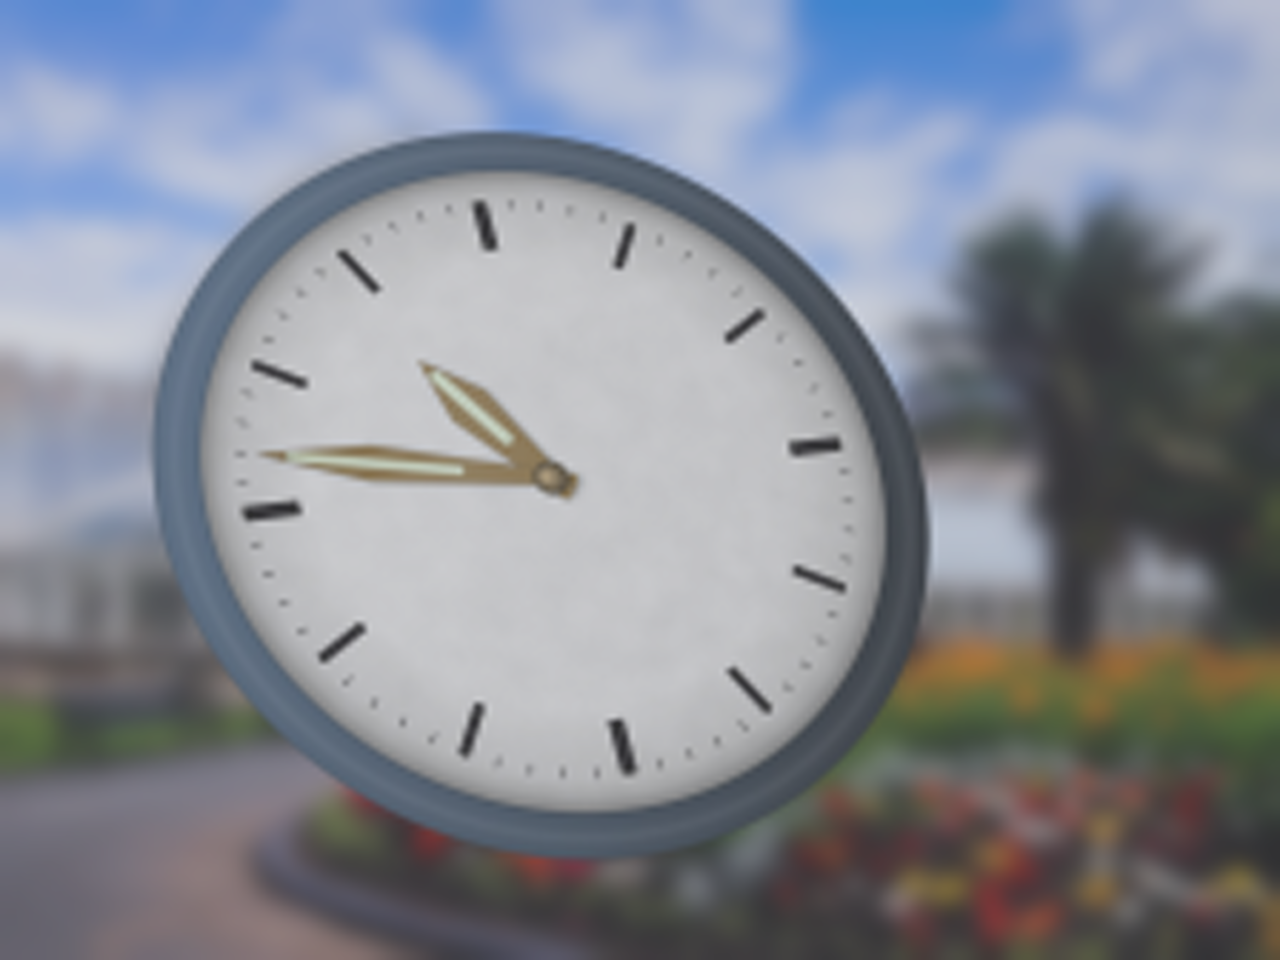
10 h 47 min
